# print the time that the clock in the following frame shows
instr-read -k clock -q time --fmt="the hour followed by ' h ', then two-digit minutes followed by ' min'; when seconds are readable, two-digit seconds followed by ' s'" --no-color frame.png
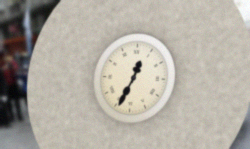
12 h 34 min
